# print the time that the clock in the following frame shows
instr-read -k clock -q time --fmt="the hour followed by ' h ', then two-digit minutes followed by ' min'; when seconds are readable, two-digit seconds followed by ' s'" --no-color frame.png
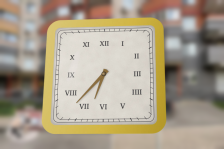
6 h 37 min
